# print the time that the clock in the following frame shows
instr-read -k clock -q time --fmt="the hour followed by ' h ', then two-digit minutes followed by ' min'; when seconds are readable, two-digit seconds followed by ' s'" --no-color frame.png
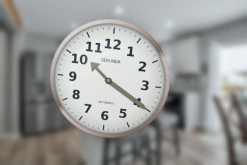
10 h 20 min
